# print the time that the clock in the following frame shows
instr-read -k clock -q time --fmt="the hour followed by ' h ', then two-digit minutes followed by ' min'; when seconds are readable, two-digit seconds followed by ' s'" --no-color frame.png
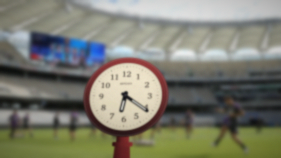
6 h 21 min
